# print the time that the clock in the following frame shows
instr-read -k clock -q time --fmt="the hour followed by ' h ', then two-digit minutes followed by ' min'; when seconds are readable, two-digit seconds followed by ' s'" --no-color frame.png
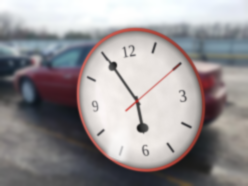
5 h 55 min 10 s
